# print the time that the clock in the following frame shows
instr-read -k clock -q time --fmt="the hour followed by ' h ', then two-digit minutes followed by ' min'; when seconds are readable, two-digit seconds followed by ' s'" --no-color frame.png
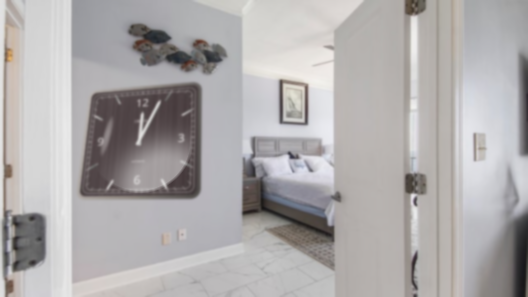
12 h 04 min
